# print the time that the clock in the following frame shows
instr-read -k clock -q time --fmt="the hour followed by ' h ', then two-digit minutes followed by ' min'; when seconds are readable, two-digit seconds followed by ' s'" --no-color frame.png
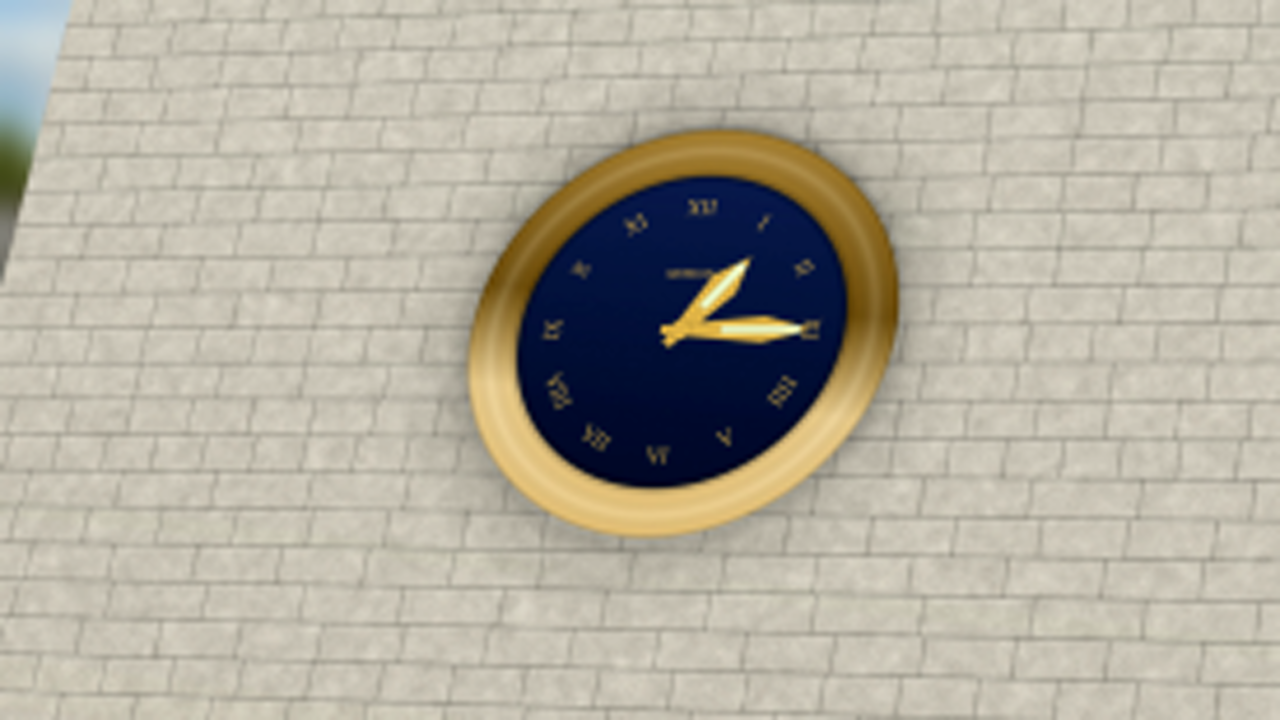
1 h 15 min
